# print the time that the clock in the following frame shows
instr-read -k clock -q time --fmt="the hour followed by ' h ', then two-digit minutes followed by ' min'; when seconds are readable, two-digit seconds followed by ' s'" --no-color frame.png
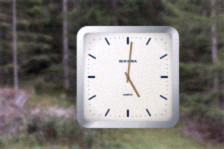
5 h 01 min
